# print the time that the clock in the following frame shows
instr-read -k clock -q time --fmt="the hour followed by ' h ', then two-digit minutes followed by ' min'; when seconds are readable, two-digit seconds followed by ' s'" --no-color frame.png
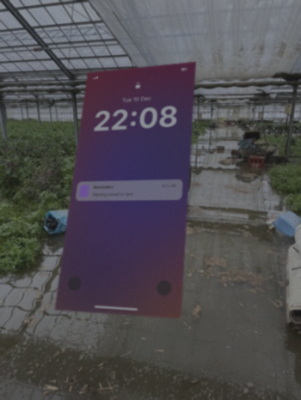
22 h 08 min
